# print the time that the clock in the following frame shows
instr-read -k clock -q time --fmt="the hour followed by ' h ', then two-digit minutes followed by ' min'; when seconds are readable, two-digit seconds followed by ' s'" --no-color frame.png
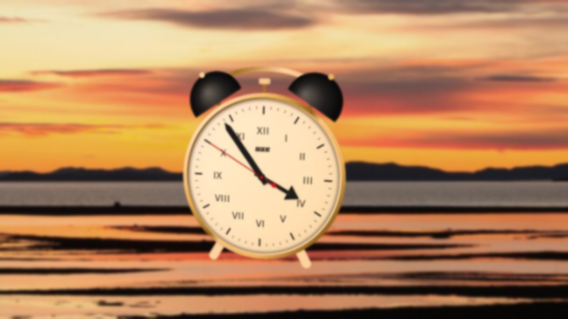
3 h 53 min 50 s
